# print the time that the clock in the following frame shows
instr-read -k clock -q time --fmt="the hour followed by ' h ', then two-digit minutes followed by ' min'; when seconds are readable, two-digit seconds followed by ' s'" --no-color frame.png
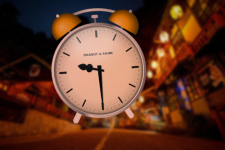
9 h 30 min
